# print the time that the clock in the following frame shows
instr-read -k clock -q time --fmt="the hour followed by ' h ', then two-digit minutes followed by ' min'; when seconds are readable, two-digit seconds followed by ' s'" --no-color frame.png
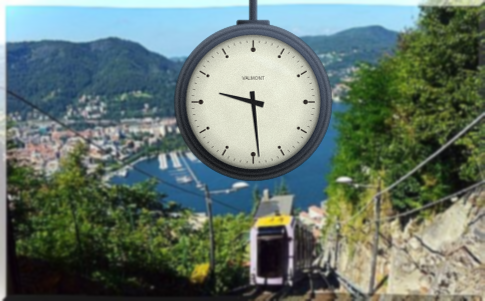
9 h 29 min
